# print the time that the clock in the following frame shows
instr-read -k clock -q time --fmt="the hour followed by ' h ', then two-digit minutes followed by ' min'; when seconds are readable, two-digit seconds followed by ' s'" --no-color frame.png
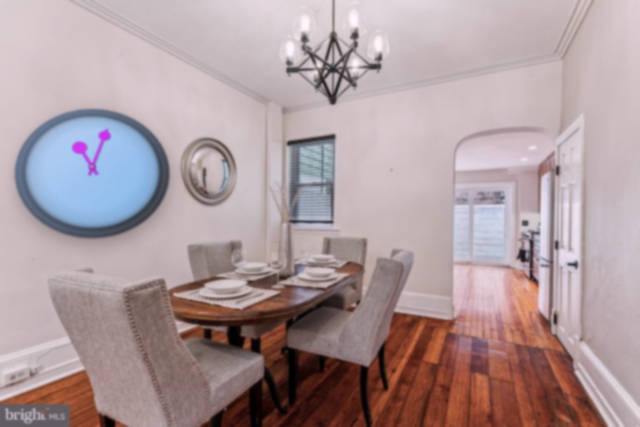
11 h 03 min
